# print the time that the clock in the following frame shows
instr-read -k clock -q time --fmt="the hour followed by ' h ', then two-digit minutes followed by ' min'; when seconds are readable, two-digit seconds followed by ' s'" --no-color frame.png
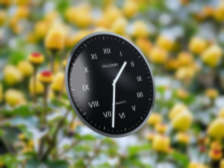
1 h 33 min
